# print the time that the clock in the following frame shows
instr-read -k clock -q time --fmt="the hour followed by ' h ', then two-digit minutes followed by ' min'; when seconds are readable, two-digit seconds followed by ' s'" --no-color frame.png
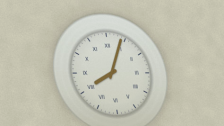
8 h 04 min
